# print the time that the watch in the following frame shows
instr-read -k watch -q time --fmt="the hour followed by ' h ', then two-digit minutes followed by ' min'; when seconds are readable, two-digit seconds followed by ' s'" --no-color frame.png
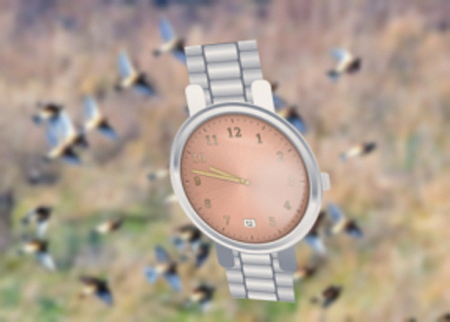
9 h 47 min
